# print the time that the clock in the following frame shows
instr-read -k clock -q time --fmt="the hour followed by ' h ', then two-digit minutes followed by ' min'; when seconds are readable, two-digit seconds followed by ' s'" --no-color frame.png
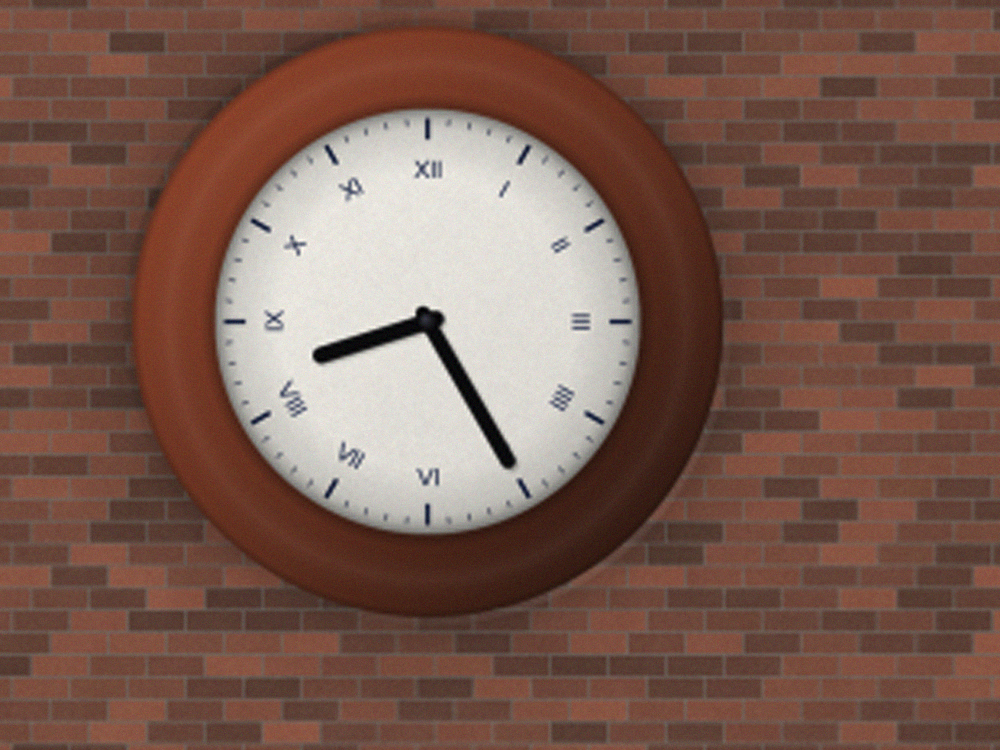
8 h 25 min
